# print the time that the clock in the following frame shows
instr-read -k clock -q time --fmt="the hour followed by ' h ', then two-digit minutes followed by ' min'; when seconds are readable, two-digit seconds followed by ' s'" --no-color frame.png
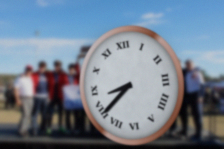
8 h 39 min
